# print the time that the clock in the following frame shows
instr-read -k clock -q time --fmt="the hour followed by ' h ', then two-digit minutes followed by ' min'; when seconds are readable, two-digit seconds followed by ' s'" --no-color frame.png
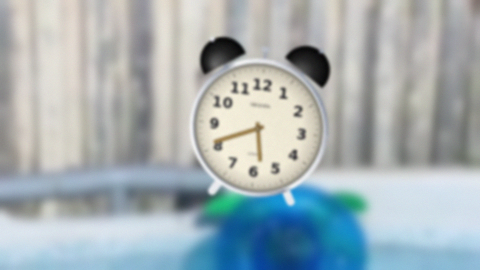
5 h 41 min
